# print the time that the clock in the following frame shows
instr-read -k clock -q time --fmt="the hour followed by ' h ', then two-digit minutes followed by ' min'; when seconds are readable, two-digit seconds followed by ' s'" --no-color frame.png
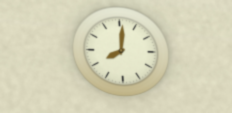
8 h 01 min
